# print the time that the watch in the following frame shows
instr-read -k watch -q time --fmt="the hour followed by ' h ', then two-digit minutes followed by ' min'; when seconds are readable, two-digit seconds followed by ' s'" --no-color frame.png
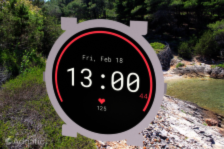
13 h 00 min
